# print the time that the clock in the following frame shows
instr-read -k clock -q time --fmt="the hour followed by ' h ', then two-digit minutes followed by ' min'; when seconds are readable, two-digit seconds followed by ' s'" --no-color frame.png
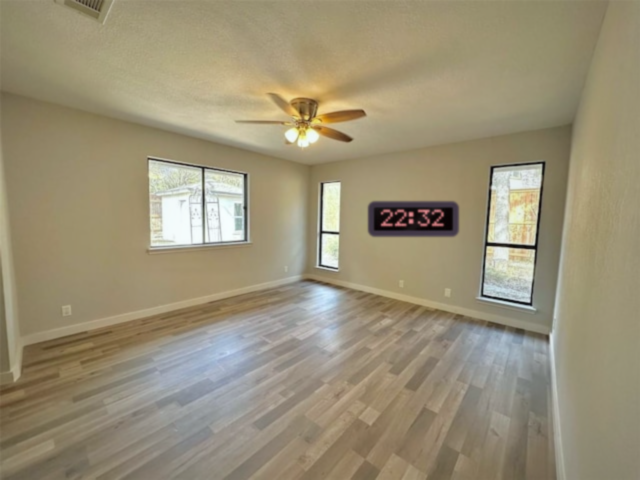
22 h 32 min
